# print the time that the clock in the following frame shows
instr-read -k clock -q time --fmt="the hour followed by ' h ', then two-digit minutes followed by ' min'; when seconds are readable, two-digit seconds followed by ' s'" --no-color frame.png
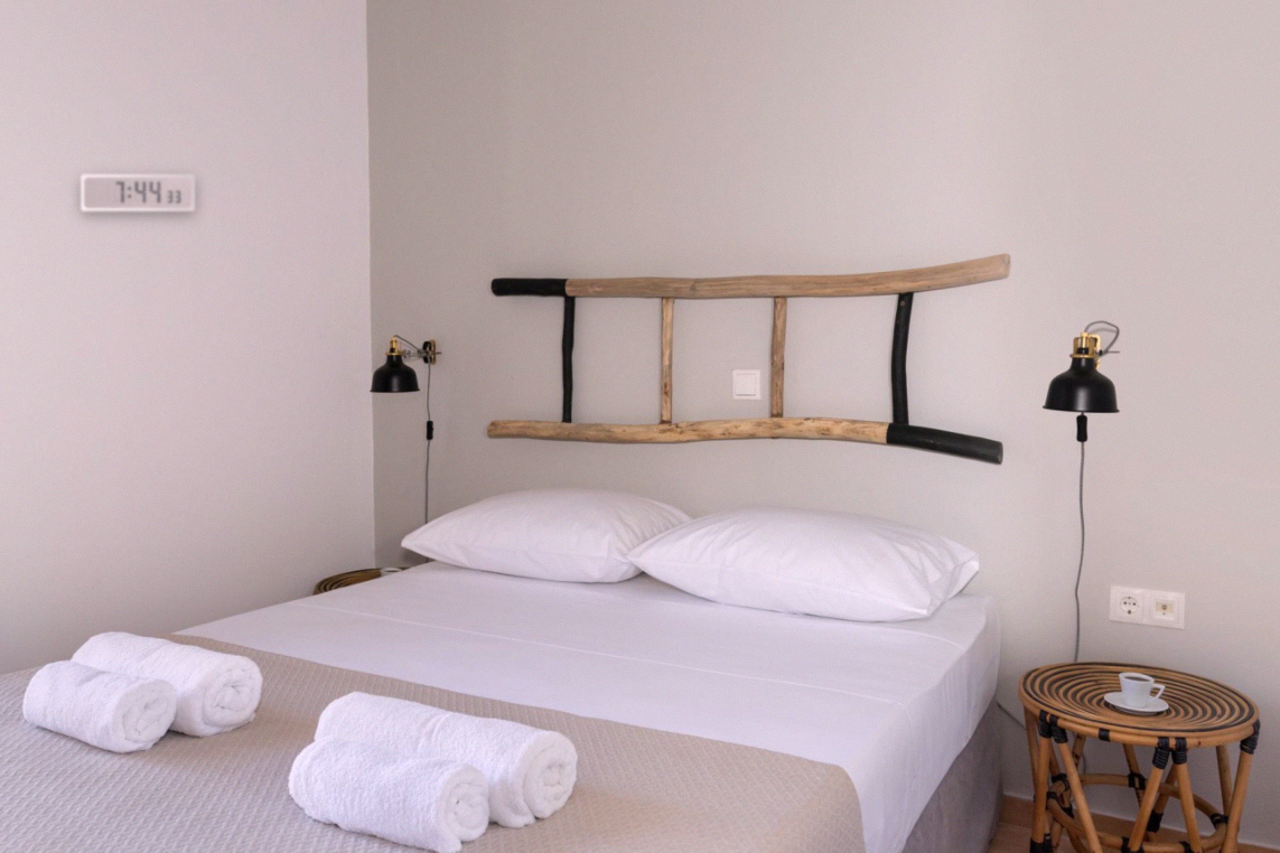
7 h 44 min
